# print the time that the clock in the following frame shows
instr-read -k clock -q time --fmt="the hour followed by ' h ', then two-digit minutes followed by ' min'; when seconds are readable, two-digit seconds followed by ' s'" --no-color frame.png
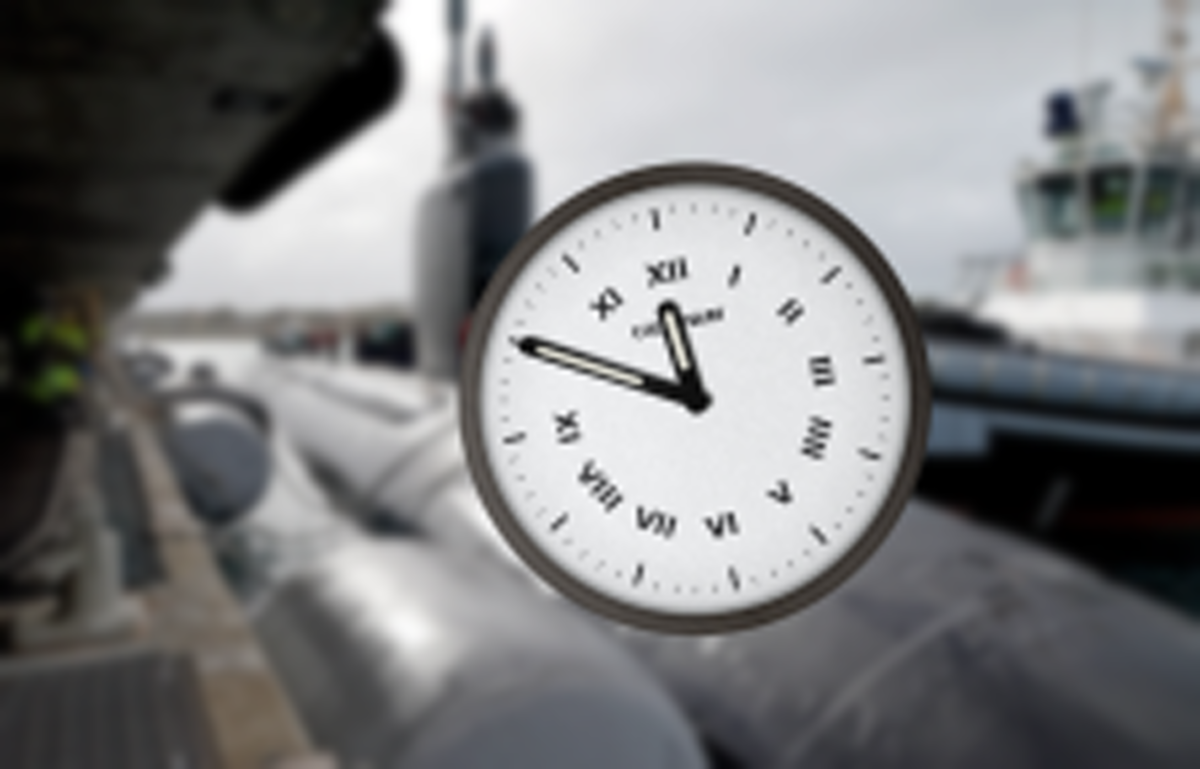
11 h 50 min
